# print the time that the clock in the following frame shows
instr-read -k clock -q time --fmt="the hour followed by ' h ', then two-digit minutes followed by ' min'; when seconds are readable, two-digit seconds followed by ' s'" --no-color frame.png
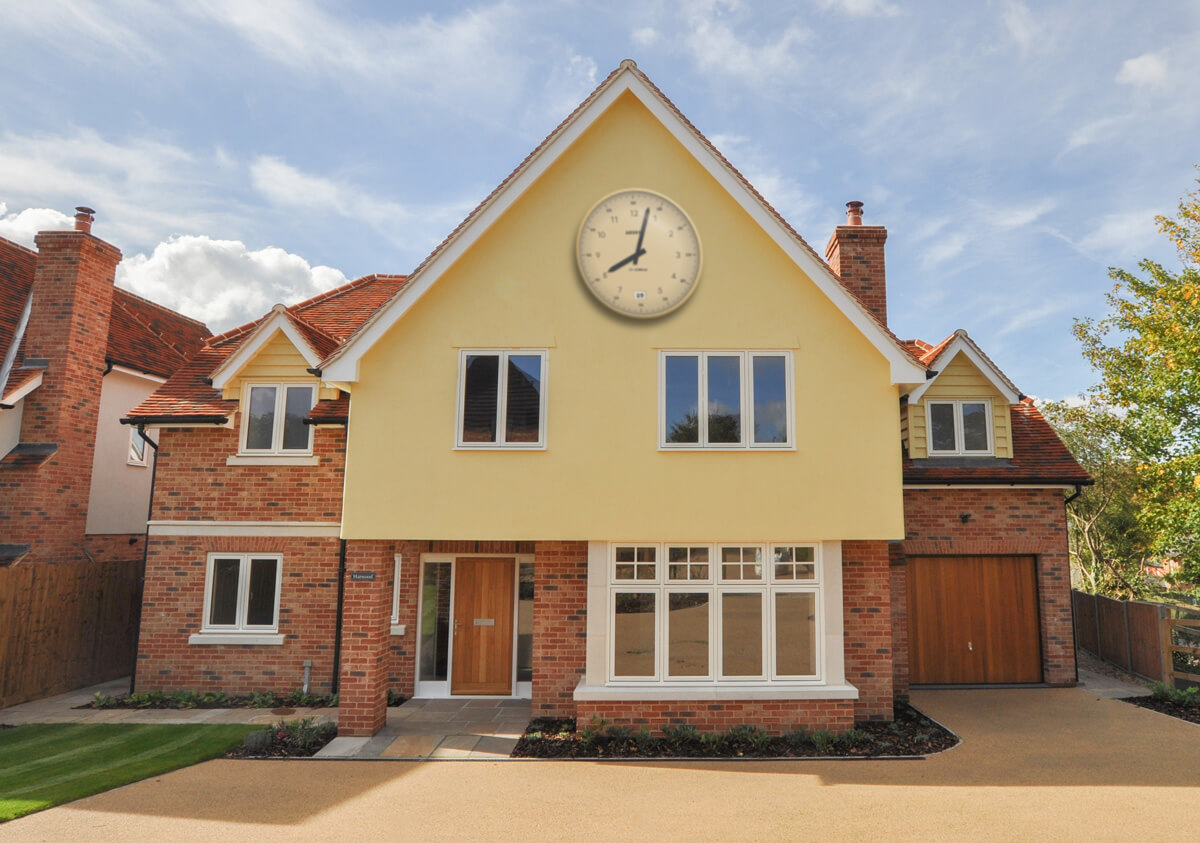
8 h 03 min
